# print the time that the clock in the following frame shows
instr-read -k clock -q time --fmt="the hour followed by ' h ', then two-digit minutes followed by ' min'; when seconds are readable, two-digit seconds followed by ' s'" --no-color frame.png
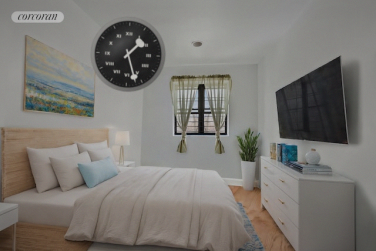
1 h 27 min
